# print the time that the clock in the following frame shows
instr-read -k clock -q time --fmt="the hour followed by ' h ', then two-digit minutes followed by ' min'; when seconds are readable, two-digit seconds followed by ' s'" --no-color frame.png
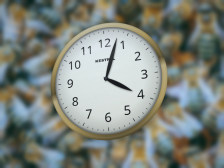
4 h 03 min
